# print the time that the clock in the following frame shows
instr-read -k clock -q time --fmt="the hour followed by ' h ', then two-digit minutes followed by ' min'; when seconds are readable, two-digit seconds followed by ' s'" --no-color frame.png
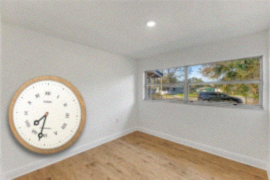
7 h 32 min
